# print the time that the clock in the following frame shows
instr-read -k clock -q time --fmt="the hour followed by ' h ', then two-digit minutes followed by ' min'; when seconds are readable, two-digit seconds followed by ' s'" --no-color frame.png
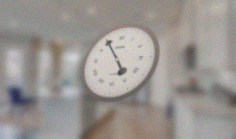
4 h 54 min
